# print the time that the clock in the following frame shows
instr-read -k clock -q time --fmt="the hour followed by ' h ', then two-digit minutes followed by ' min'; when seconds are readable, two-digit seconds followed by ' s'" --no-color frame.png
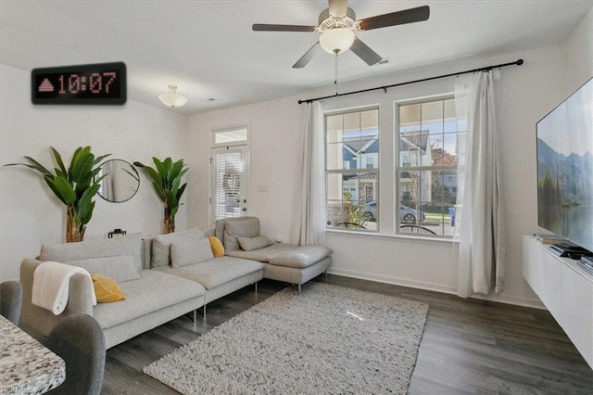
10 h 07 min
